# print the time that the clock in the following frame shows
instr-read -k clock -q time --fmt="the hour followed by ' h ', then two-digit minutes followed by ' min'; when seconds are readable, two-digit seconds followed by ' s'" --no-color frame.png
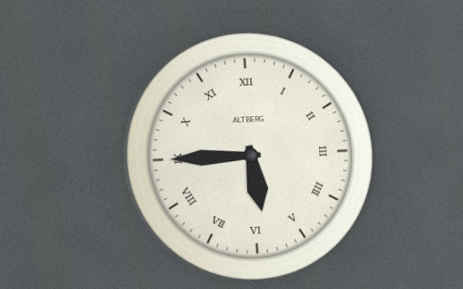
5 h 45 min
